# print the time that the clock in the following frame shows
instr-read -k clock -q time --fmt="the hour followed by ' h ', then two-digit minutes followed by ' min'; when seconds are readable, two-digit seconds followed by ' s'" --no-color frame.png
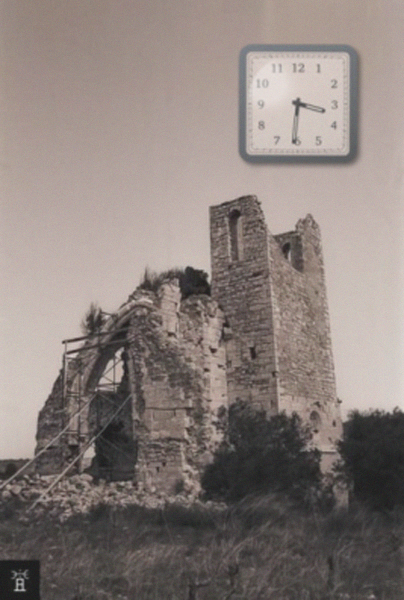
3 h 31 min
